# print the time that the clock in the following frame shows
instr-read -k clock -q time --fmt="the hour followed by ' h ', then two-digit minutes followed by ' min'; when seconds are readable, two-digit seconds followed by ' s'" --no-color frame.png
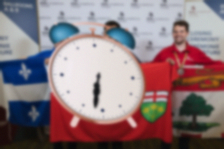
6 h 32 min
